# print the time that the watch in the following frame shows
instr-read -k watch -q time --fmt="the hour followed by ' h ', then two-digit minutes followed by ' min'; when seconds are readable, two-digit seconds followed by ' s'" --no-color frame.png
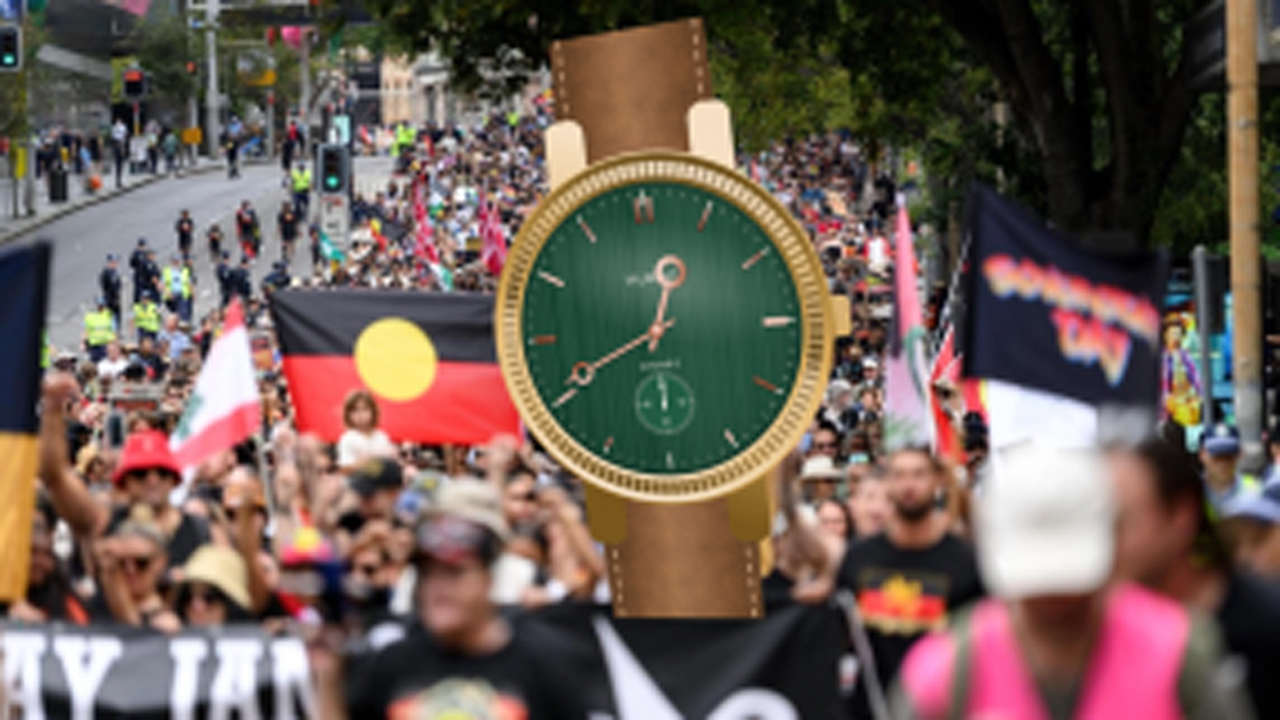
12 h 41 min
